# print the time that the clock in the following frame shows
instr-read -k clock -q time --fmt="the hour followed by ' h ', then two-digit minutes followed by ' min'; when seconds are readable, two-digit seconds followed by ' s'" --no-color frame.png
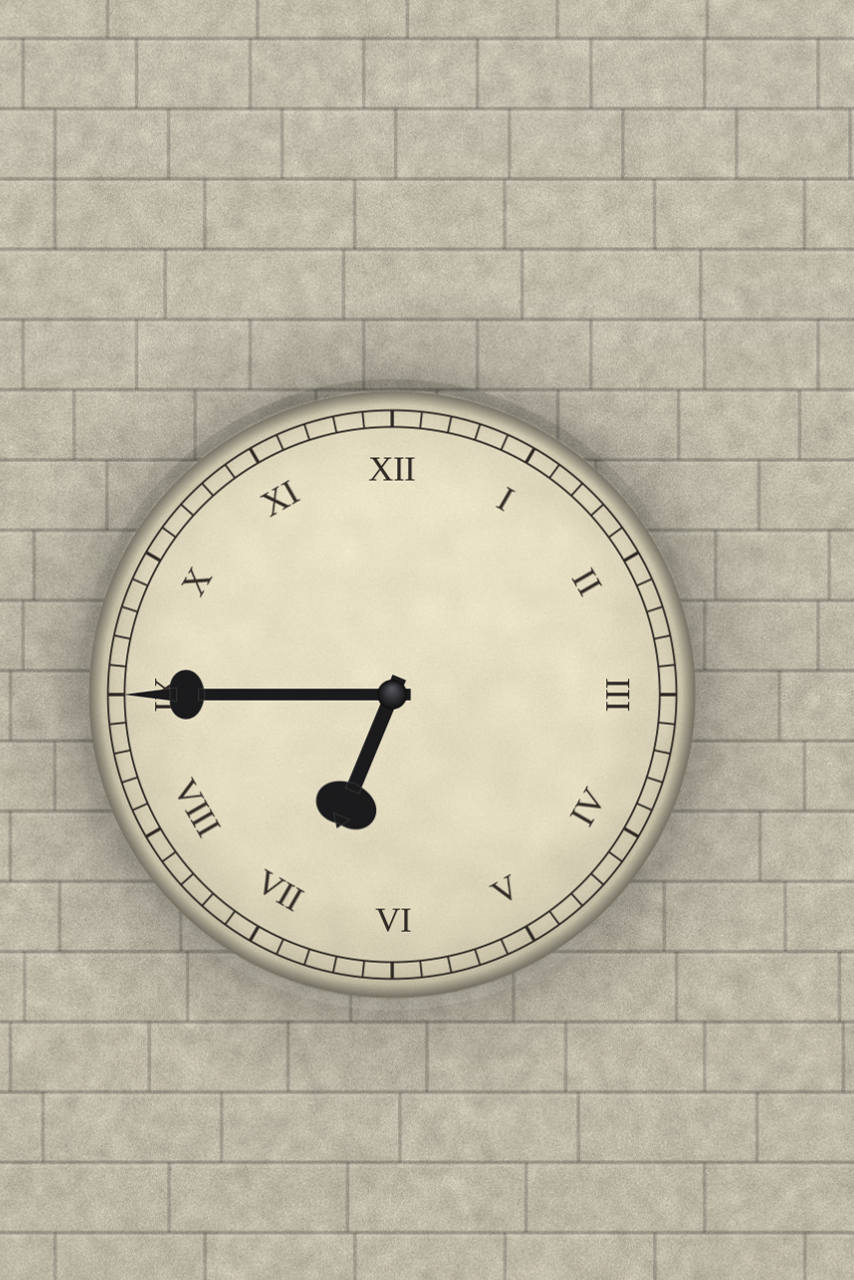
6 h 45 min
